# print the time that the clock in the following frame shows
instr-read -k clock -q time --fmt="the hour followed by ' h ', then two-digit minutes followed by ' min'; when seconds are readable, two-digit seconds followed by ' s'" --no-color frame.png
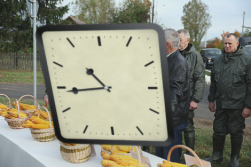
10 h 44 min
